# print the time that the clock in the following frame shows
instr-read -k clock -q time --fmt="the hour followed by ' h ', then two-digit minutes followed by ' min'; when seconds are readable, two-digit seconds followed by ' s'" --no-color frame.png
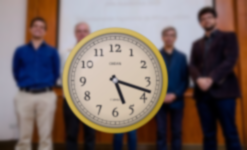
5 h 18 min
